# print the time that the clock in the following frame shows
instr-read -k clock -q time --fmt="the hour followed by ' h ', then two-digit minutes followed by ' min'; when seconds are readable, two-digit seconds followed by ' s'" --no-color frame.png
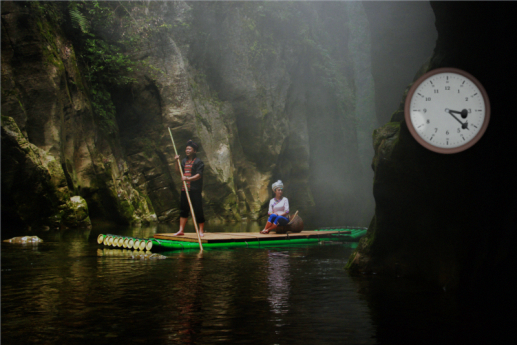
3 h 22 min
